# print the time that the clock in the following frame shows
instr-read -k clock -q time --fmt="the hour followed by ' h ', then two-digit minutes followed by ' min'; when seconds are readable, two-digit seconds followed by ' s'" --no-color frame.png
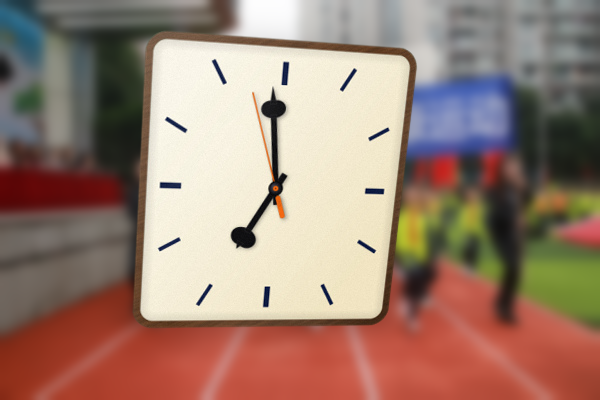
6 h 58 min 57 s
